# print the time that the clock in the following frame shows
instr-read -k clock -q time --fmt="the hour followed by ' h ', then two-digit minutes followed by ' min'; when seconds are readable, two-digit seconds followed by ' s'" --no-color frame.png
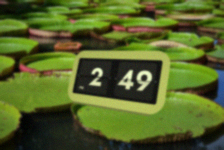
2 h 49 min
